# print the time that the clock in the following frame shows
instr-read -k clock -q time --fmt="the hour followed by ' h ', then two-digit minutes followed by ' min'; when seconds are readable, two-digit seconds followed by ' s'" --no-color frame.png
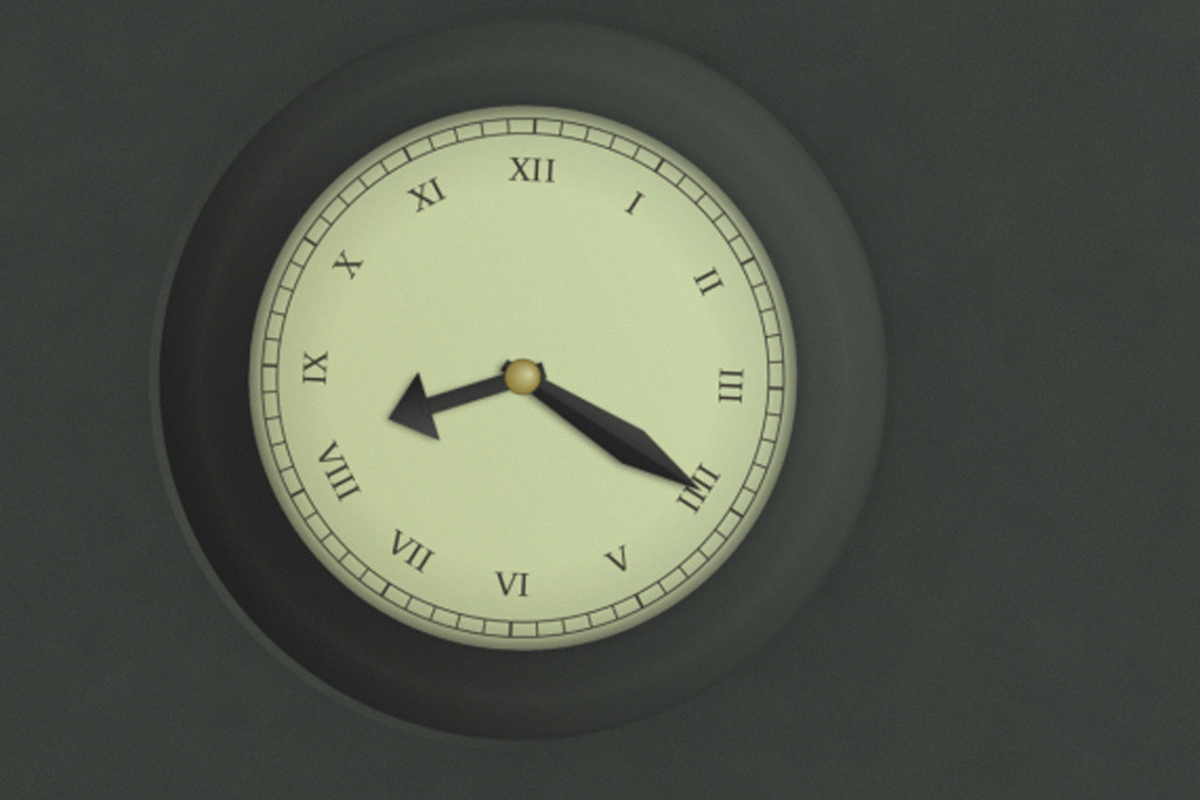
8 h 20 min
